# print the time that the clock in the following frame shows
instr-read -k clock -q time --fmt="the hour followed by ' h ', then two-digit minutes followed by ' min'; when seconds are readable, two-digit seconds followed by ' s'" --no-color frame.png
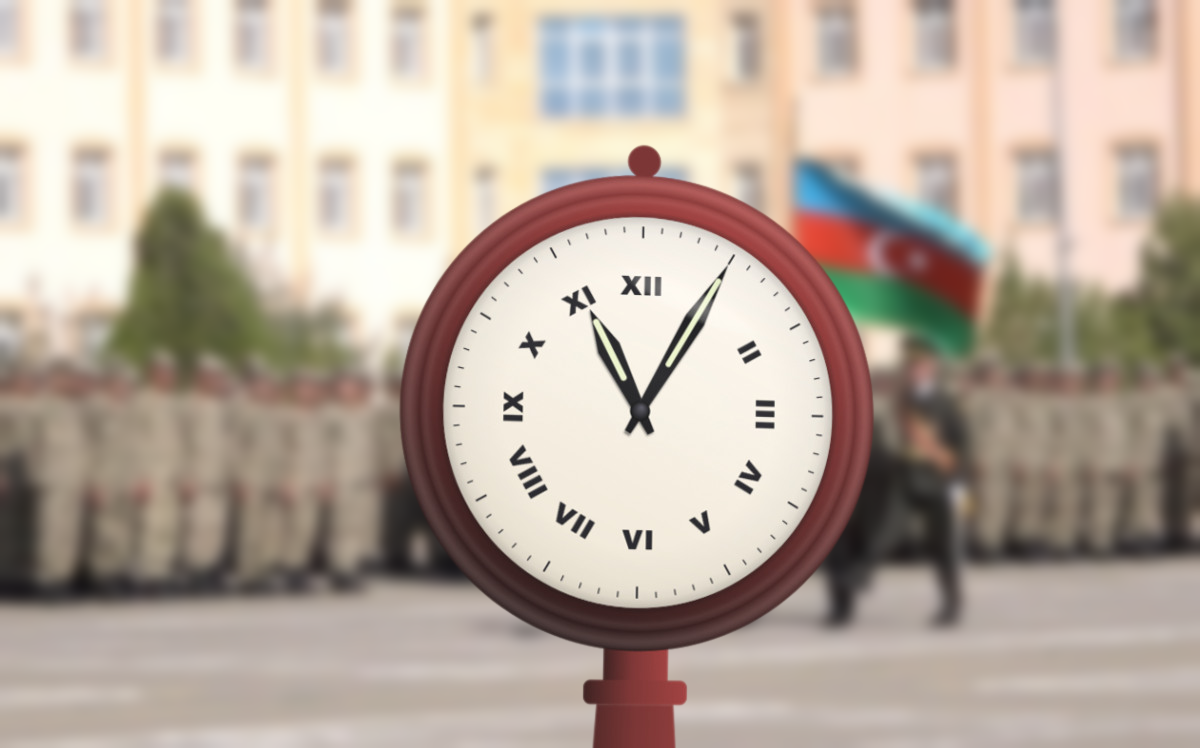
11 h 05 min
